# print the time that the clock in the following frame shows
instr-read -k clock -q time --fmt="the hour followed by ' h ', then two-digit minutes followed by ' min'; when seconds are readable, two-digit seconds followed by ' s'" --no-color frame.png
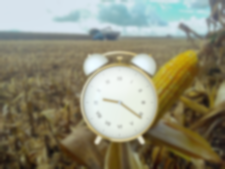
9 h 21 min
